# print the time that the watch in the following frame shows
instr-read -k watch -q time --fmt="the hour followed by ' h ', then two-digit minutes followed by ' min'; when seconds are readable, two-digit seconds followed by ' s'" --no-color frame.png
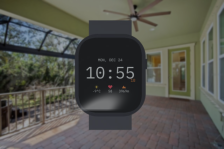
10 h 55 min
